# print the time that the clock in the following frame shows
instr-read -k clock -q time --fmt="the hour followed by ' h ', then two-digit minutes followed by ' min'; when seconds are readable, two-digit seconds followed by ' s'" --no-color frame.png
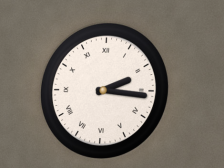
2 h 16 min
